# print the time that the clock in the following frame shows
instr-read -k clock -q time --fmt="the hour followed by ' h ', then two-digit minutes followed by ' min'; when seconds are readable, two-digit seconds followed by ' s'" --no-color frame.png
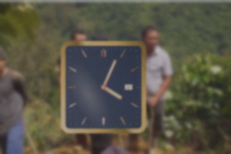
4 h 04 min
